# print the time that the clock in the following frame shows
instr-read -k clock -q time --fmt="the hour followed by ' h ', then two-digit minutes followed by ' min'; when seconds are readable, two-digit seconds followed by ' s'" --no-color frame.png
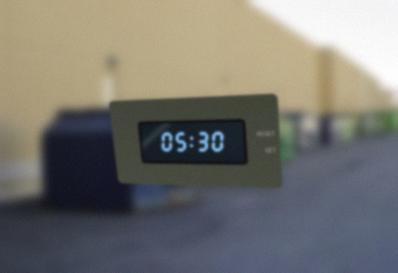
5 h 30 min
